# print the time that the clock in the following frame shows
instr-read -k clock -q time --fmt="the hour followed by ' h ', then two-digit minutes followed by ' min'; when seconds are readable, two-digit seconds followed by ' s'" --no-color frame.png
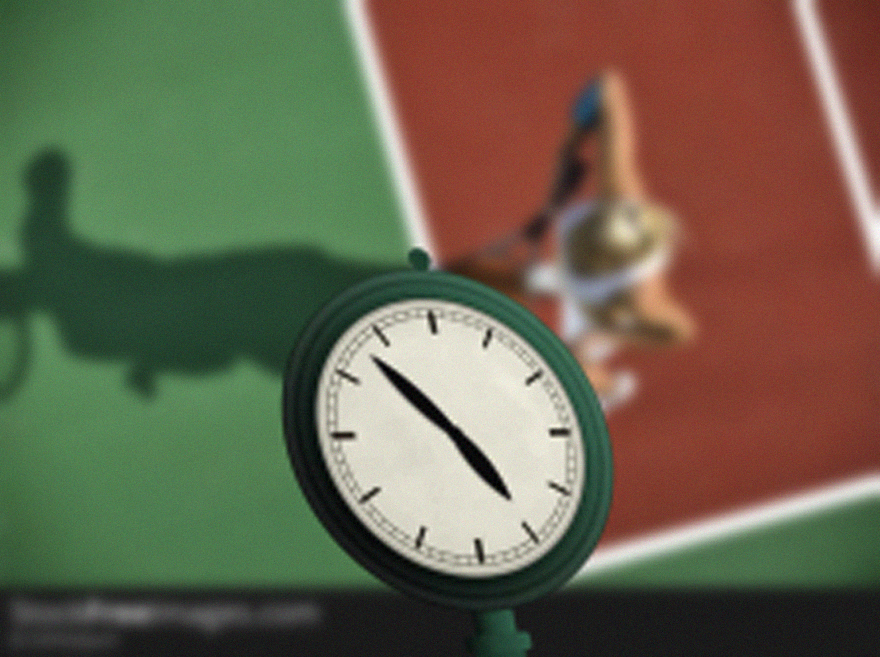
4 h 53 min
